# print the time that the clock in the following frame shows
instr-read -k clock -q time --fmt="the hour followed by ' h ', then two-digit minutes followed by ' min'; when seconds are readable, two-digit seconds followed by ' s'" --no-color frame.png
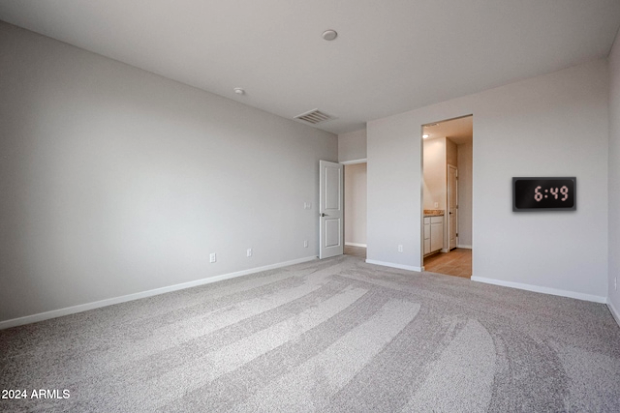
6 h 49 min
